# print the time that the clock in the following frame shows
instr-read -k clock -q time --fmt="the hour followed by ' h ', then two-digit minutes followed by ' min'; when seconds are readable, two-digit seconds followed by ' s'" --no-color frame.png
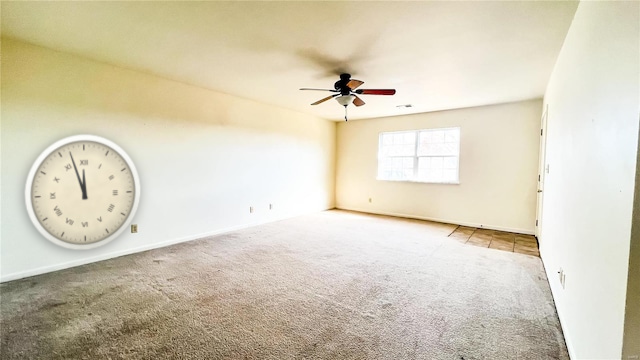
11 h 57 min
